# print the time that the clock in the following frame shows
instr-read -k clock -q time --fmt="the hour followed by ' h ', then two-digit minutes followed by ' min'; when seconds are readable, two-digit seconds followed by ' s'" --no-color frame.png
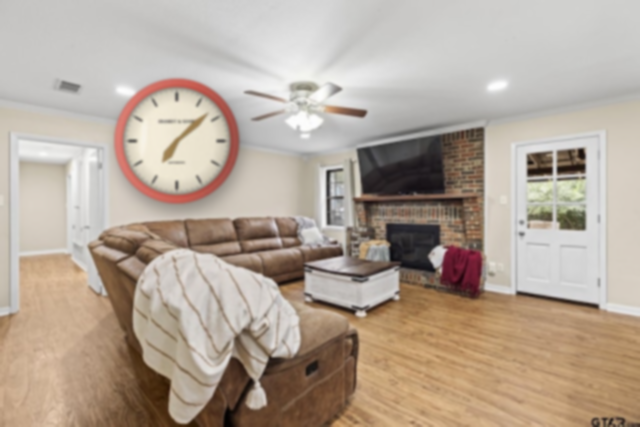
7 h 08 min
